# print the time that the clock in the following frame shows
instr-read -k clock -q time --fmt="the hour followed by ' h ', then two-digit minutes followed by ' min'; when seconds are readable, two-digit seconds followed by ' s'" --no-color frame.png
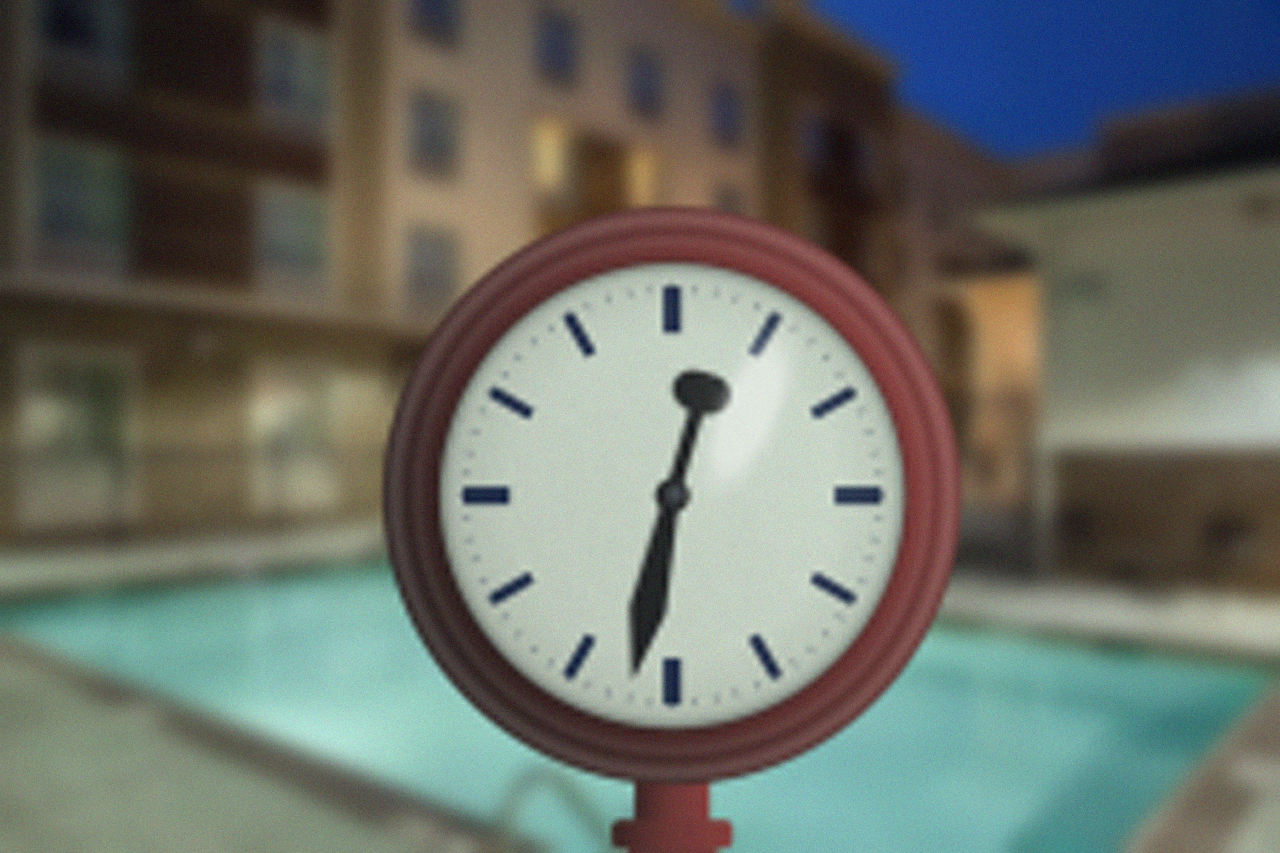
12 h 32 min
